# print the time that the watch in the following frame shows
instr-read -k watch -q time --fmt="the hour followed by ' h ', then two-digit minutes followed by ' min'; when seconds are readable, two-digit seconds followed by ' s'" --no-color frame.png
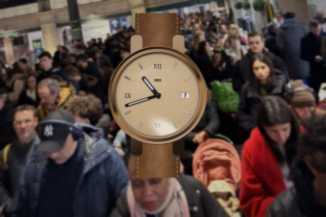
10 h 42 min
